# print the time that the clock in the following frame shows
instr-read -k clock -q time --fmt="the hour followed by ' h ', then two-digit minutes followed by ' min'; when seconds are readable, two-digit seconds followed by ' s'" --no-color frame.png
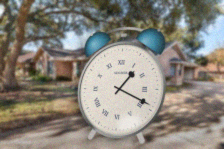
1 h 19 min
